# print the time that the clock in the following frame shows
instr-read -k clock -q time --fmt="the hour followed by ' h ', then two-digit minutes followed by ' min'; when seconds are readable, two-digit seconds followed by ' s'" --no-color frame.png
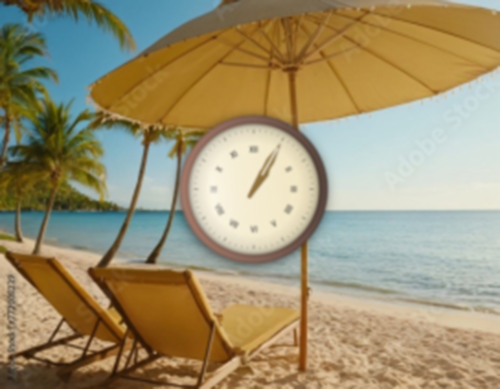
1 h 05 min
